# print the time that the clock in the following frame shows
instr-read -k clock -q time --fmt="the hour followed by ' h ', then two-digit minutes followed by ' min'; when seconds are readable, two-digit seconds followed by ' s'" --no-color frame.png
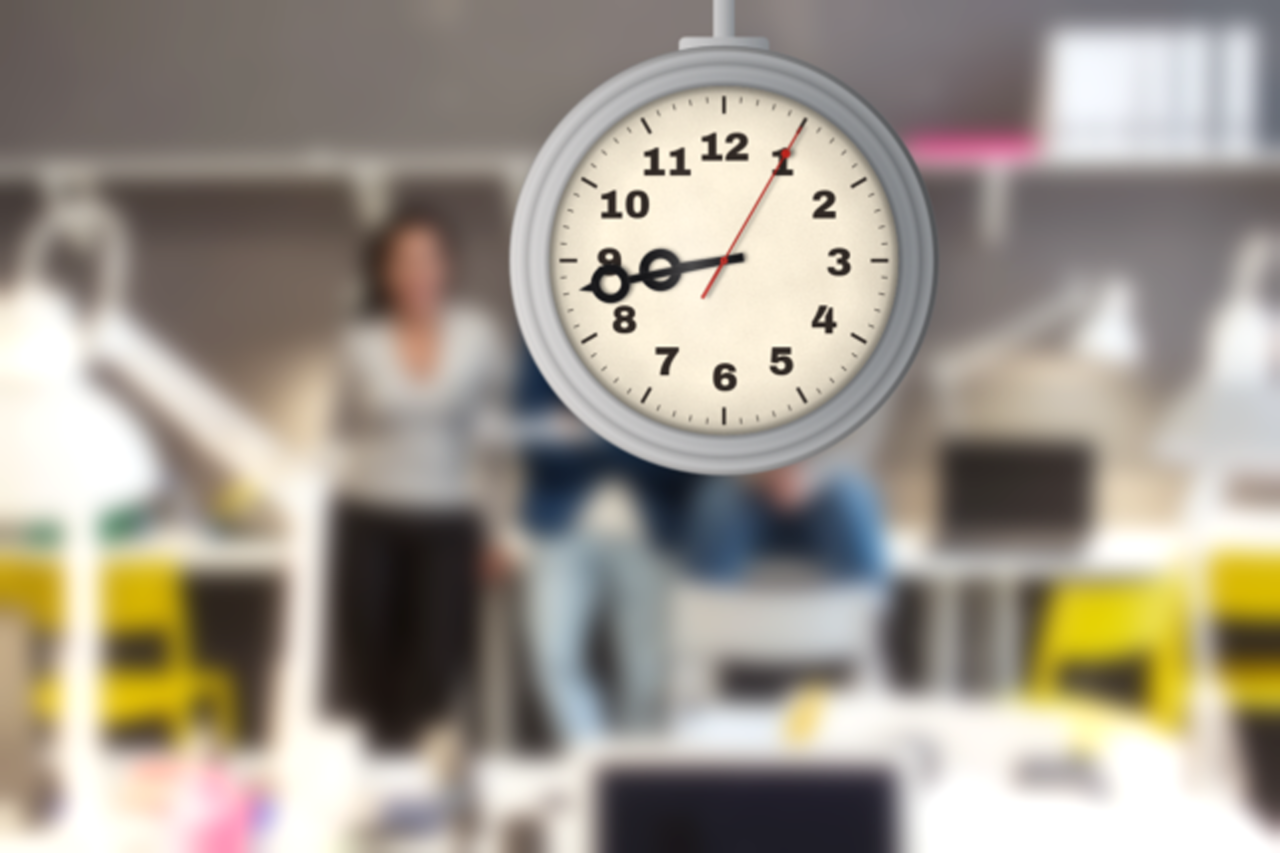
8 h 43 min 05 s
